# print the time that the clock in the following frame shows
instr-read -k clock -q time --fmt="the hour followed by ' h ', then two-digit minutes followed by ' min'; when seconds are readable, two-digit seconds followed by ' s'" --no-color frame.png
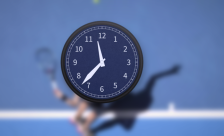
11 h 37 min
